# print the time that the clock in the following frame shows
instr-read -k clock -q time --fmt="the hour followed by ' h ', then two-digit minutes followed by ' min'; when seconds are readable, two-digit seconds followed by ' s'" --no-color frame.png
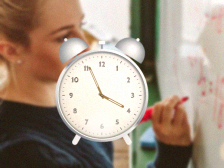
3 h 56 min
